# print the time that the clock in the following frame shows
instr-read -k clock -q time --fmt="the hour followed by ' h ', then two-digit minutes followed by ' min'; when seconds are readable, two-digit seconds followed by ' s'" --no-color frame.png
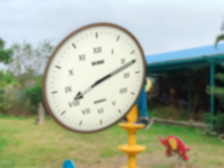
8 h 12 min
